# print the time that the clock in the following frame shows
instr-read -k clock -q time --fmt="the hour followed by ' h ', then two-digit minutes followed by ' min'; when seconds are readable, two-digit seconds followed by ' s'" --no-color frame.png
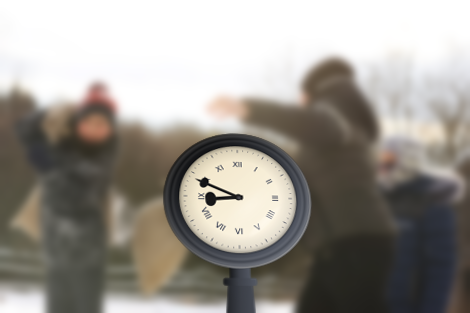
8 h 49 min
